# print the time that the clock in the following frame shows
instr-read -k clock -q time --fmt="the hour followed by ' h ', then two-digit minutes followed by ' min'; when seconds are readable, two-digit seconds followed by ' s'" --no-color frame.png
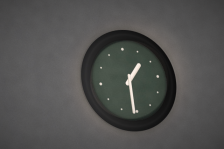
1 h 31 min
